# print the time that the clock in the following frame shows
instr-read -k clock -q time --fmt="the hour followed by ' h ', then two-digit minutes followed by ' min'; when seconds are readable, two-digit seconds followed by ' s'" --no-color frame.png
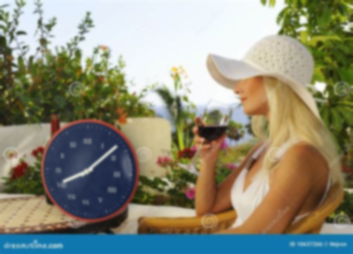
8 h 08 min
